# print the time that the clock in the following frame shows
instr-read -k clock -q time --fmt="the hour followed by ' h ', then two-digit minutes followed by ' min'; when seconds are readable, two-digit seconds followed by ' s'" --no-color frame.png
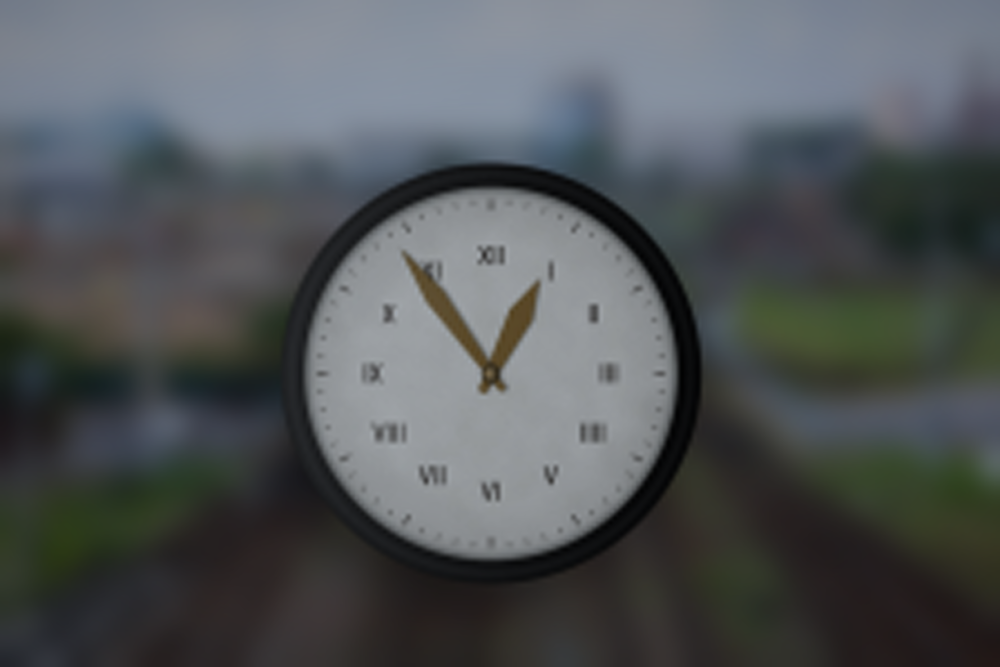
12 h 54 min
